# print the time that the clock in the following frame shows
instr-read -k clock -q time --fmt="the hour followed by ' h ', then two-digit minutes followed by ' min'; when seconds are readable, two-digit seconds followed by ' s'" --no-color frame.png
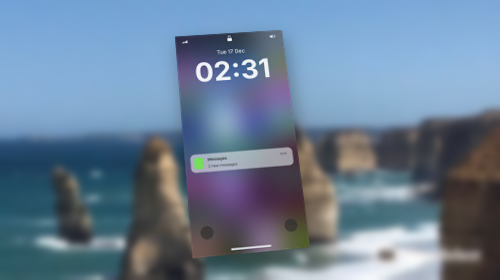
2 h 31 min
